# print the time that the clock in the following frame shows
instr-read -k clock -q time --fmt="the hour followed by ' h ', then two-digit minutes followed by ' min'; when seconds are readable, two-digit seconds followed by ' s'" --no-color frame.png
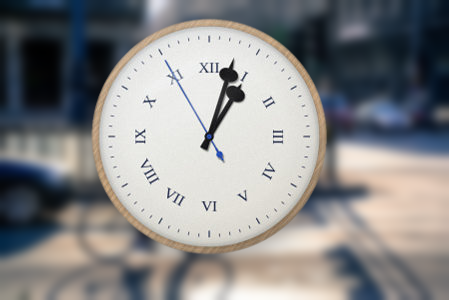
1 h 02 min 55 s
